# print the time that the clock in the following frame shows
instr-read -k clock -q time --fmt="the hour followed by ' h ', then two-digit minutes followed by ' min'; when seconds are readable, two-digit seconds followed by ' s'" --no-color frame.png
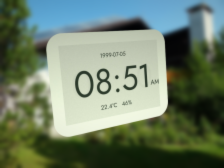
8 h 51 min
